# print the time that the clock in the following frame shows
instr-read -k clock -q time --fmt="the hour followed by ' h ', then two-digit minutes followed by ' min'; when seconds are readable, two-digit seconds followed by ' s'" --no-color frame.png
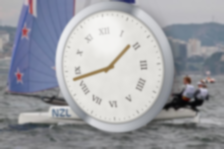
1 h 43 min
